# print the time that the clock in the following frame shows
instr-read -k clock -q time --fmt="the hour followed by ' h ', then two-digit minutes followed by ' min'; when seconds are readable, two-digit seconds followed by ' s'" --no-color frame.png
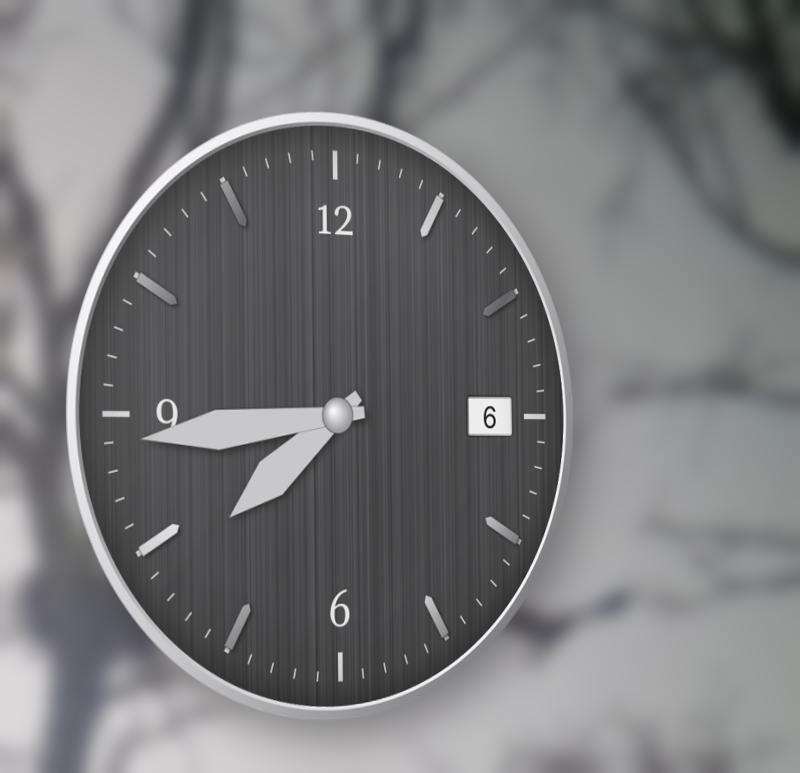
7 h 44 min
